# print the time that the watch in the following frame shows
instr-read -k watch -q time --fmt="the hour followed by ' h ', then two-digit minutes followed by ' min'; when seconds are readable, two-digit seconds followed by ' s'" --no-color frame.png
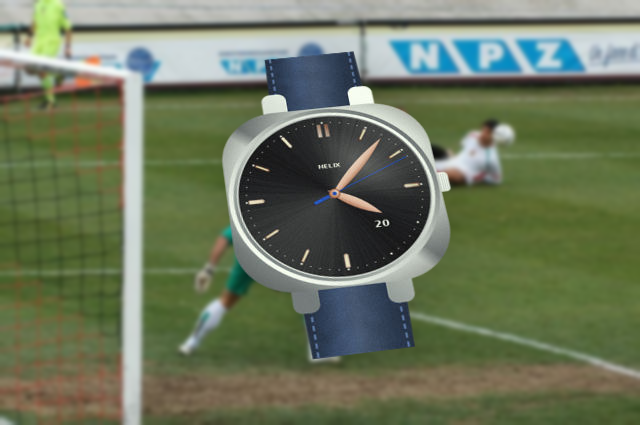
4 h 07 min 11 s
